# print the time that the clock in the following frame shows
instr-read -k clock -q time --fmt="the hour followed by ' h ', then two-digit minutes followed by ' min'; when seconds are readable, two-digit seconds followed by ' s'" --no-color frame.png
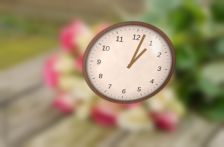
1 h 02 min
